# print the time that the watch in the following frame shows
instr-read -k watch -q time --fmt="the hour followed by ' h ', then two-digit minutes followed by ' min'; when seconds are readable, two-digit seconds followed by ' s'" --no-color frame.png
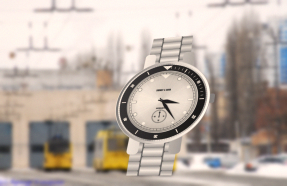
3 h 24 min
